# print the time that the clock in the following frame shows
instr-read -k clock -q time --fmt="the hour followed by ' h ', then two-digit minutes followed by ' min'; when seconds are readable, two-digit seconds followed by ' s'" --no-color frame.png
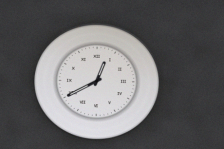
12 h 40 min
